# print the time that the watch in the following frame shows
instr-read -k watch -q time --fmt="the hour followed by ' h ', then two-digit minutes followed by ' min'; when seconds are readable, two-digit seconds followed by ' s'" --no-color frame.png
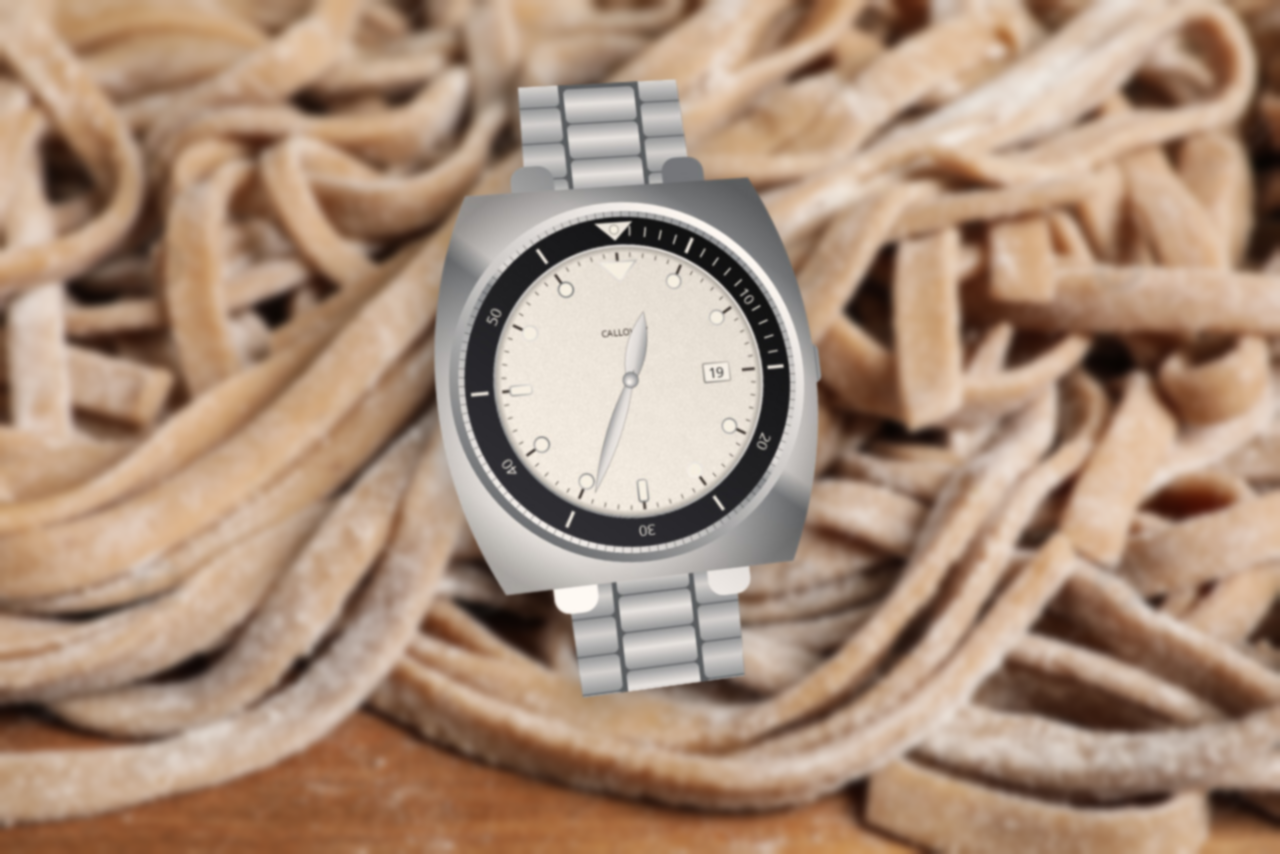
12 h 34 min
